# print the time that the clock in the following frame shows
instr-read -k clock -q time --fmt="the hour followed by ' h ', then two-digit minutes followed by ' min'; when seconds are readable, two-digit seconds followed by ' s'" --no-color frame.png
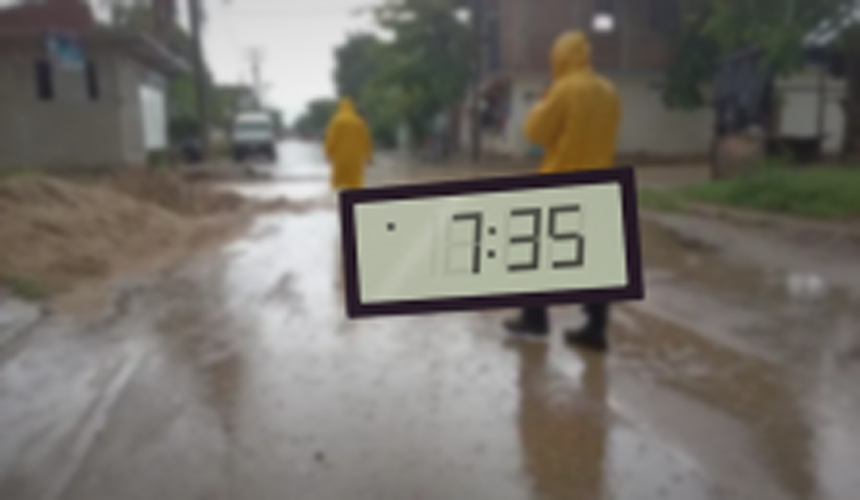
7 h 35 min
